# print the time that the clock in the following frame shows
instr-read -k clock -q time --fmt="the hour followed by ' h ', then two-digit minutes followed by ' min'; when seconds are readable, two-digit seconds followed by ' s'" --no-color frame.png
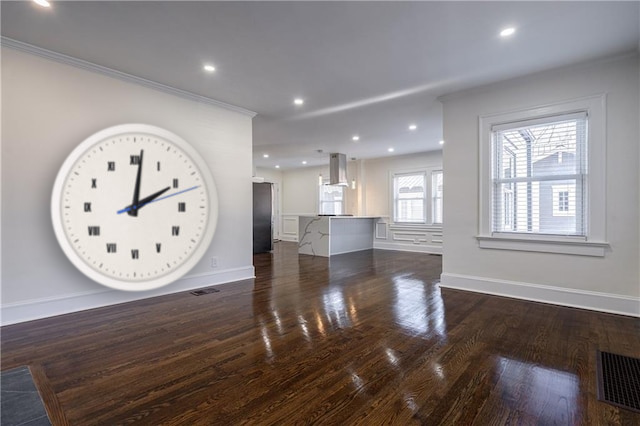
2 h 01 min 12 s
